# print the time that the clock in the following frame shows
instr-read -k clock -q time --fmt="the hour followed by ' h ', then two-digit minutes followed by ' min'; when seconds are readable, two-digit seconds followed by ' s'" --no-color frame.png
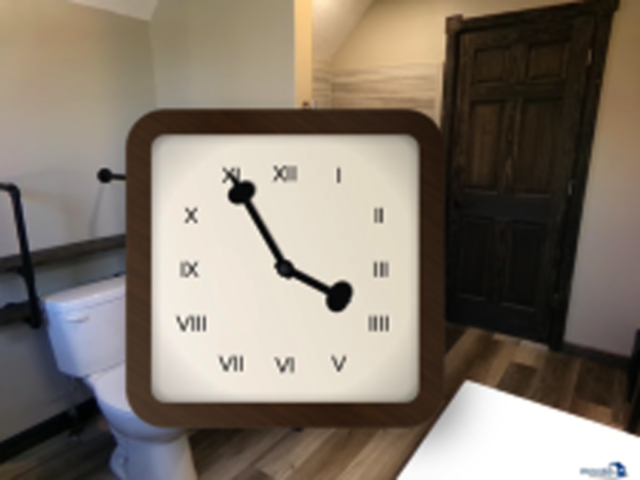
3 h 55 min
